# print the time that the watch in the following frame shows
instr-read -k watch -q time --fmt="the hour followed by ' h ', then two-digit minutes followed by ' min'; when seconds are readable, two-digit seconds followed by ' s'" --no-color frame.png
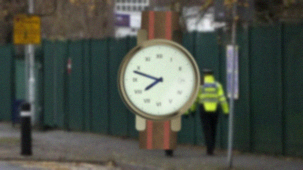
7 h 48 min
